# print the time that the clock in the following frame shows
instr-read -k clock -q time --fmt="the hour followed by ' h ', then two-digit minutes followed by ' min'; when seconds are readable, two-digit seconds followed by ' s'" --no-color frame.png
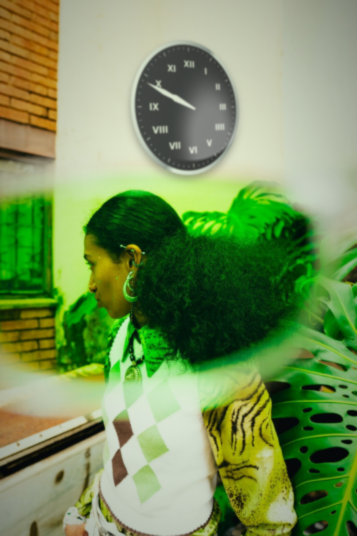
9 h 49 min
